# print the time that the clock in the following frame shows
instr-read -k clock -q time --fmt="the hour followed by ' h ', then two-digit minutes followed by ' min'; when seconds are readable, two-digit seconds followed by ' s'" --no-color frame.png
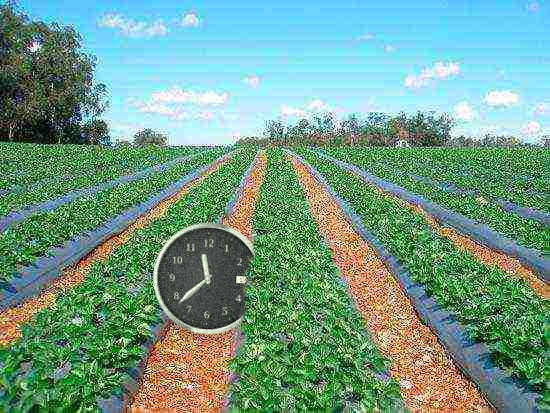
11 h 38 min
